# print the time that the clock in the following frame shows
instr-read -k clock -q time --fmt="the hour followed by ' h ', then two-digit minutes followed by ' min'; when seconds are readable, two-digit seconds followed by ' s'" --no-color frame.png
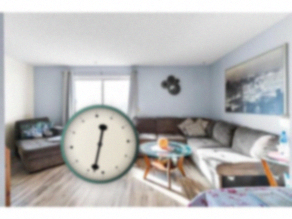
12 h 33 min
